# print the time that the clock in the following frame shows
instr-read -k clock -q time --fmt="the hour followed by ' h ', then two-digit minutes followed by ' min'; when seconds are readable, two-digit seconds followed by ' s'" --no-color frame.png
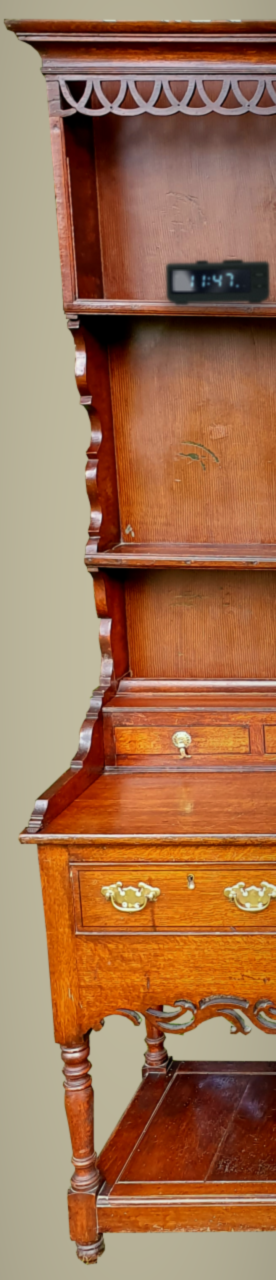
11 h 47 min
